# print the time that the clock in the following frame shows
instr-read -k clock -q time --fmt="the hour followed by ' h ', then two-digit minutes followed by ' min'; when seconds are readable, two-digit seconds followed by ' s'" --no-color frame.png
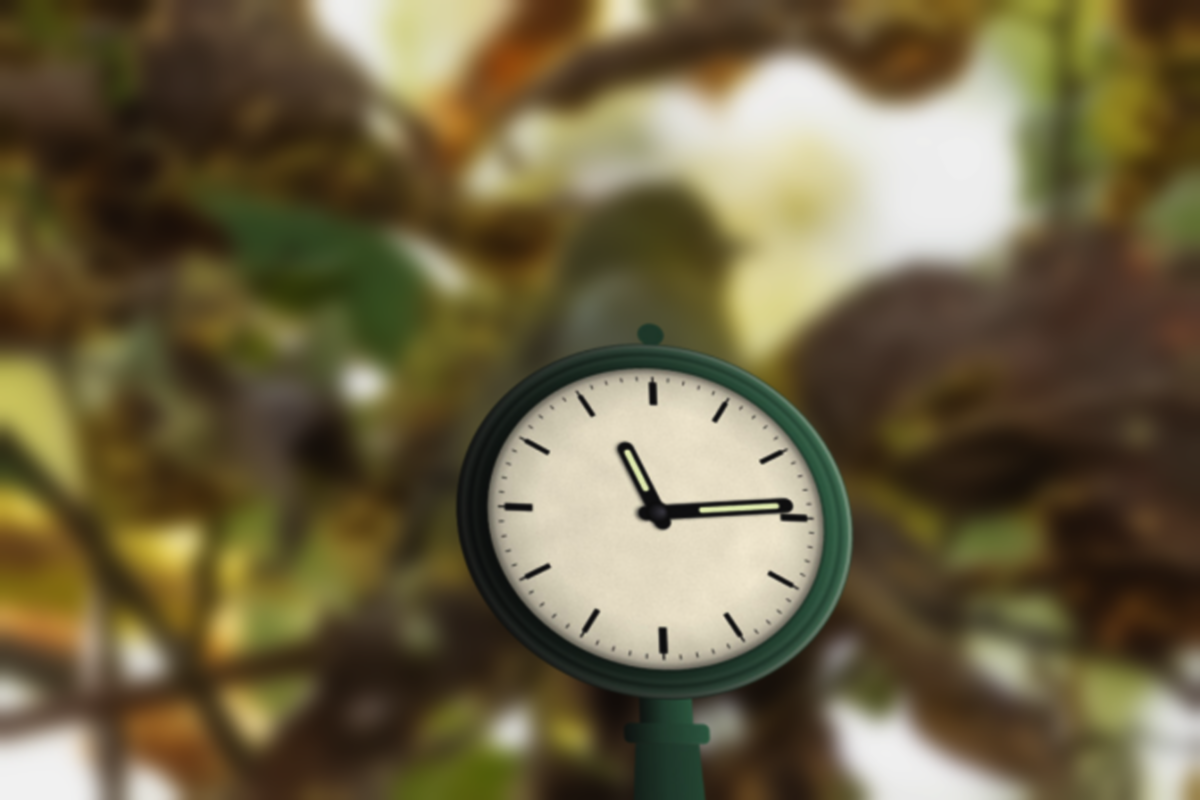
11 h 14 min
